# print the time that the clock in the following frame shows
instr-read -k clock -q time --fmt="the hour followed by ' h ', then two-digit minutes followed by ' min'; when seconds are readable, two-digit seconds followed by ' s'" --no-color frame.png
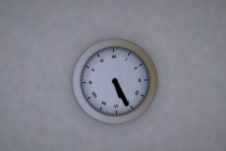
5 h 26 min
